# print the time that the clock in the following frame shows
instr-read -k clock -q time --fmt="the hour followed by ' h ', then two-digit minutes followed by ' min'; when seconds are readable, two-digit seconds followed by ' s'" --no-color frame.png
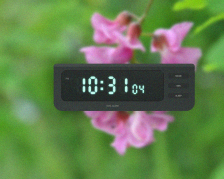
10 h 31 min 04 s
